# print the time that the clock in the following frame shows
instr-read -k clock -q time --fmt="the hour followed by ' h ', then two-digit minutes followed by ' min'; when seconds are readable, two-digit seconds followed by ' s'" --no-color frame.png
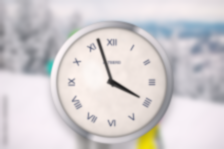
3 h 57 min
